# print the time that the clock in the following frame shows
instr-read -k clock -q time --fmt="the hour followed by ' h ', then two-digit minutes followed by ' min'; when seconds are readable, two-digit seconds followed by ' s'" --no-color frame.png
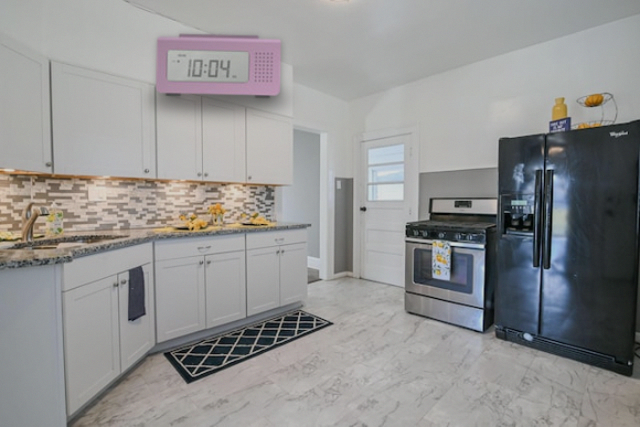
10 h 04 min
